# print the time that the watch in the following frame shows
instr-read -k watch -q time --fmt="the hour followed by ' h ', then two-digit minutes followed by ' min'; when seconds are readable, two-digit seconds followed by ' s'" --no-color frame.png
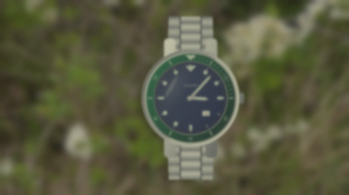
3 h 07 min
